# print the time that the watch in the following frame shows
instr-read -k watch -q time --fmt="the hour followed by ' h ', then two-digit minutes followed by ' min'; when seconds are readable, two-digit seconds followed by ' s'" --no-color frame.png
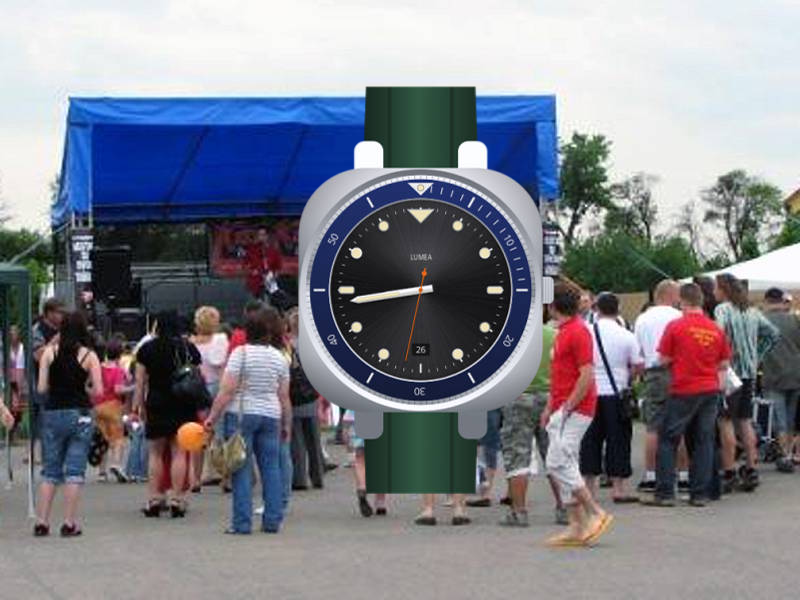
8 h 43 min 32 s
